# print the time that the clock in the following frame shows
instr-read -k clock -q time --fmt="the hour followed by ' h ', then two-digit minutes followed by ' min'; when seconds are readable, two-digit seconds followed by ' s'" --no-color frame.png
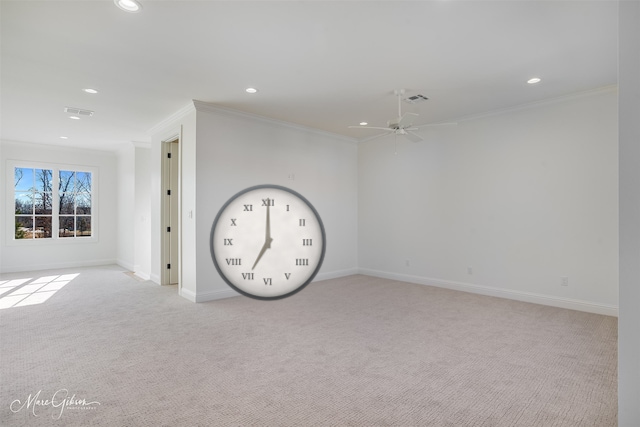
7 h 00 min
